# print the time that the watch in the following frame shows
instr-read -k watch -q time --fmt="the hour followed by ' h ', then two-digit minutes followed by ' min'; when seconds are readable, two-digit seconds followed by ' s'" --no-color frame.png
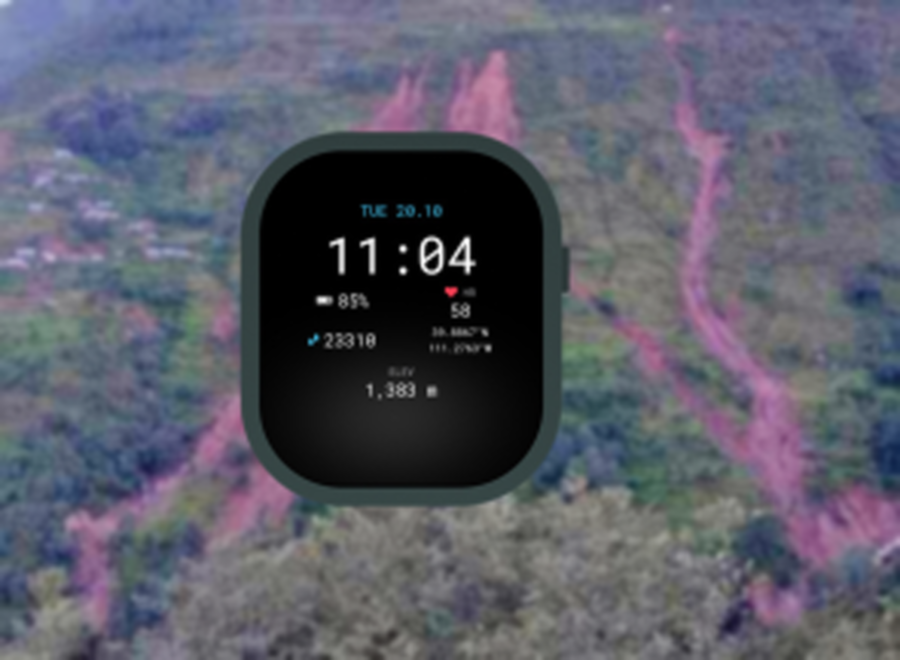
11 h 04 min
